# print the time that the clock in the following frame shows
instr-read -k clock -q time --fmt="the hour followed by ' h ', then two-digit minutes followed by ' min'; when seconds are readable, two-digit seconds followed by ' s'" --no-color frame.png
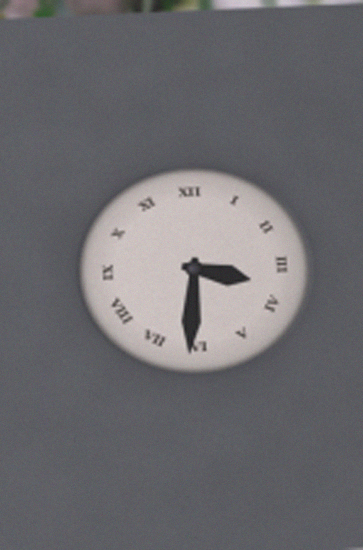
3 h 31 min
